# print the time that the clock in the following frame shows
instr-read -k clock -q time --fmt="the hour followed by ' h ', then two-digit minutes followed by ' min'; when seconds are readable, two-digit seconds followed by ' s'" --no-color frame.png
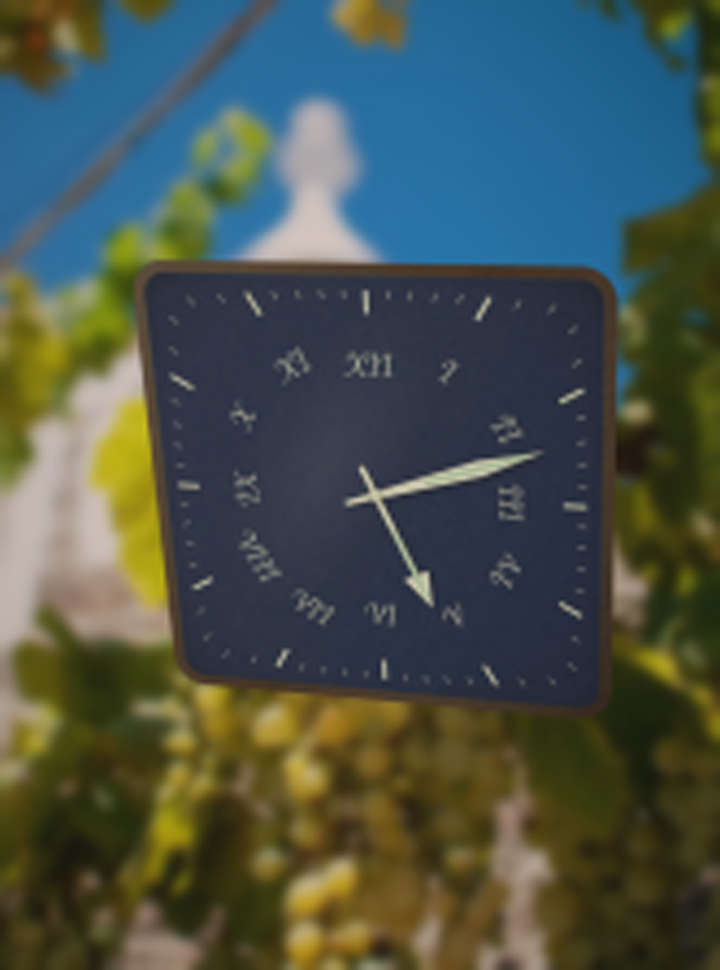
5 h 12 min
